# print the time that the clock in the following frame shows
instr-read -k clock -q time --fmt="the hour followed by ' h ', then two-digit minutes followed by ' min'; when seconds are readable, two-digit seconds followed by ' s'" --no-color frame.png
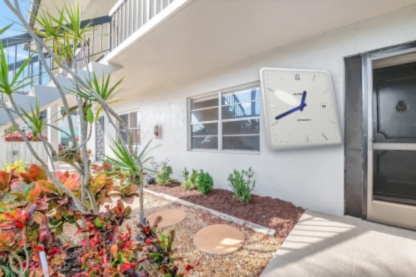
12 h 41 min
